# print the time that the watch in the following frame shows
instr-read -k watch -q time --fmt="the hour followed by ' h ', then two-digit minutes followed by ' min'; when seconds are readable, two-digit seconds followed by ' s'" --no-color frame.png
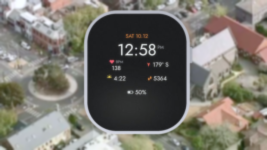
12 h 58 min
